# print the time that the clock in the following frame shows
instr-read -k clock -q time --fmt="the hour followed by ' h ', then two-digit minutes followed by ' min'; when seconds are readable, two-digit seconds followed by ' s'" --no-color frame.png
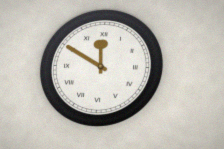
11 h 50 min
